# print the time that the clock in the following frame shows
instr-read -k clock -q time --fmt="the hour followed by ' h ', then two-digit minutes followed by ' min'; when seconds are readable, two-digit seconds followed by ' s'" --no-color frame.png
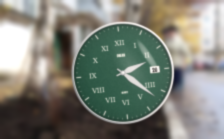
2 h 22 min
